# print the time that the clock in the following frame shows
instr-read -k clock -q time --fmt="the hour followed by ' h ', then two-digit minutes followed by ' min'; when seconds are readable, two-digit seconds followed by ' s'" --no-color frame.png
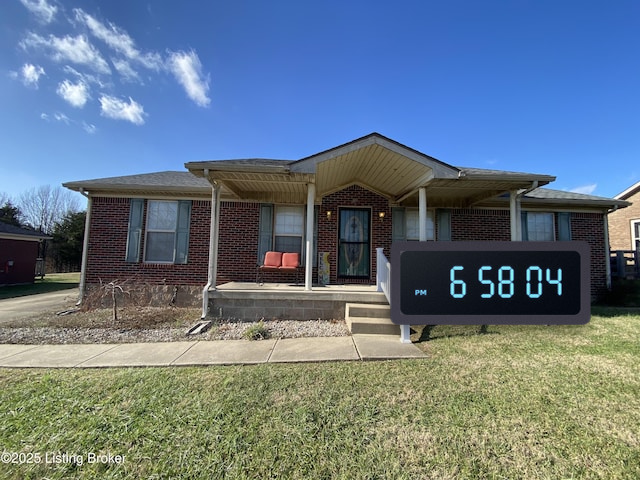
6 h 58 min 04 s
